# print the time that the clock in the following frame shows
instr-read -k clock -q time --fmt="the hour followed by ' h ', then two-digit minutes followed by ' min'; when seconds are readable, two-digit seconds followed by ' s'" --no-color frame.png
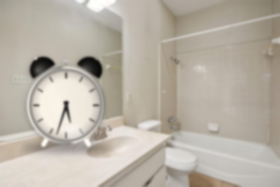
5 h 33 min
